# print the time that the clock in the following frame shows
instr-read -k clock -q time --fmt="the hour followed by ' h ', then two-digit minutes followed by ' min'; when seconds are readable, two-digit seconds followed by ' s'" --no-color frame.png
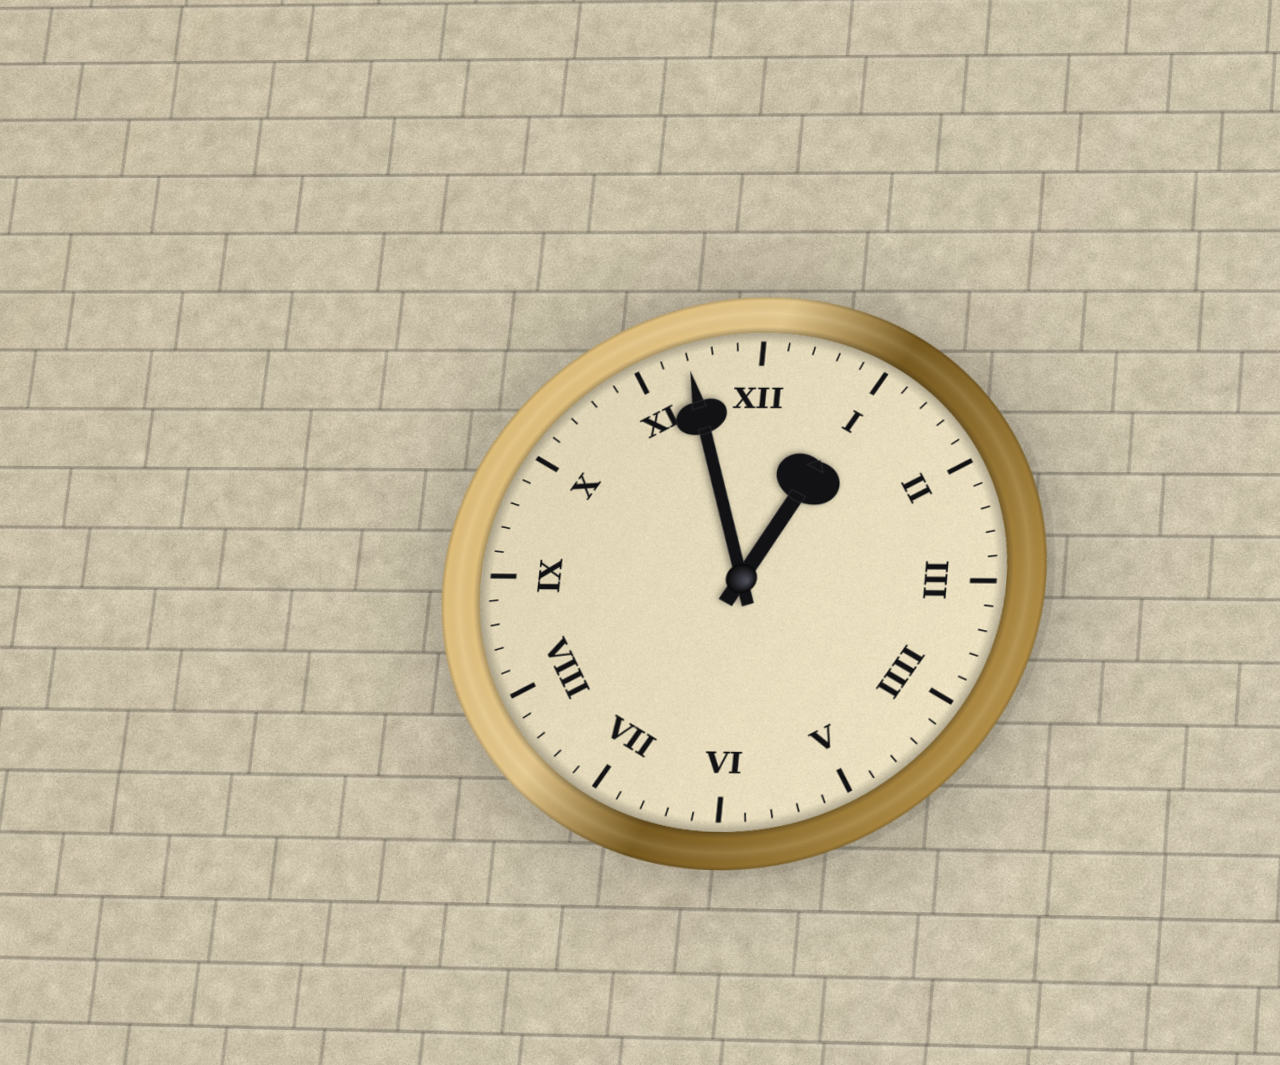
12 h 57 min
